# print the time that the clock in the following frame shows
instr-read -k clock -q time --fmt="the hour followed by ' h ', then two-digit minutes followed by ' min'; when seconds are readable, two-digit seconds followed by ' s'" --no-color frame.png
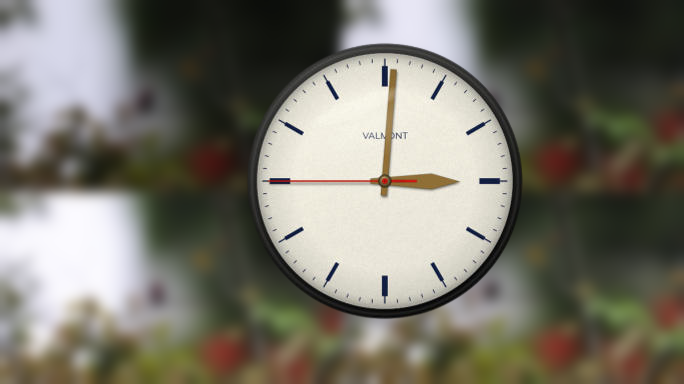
3 h 00 min 45 s
